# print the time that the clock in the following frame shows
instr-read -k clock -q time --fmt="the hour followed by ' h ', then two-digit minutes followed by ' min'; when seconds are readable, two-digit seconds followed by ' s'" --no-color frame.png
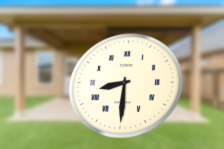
8 h 30 min
